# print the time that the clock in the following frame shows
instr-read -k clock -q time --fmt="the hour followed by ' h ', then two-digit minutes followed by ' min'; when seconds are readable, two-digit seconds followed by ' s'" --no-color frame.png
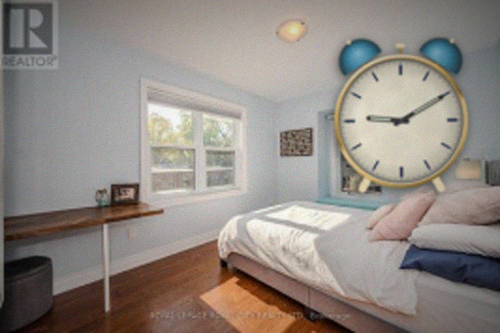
9 h 10 min
